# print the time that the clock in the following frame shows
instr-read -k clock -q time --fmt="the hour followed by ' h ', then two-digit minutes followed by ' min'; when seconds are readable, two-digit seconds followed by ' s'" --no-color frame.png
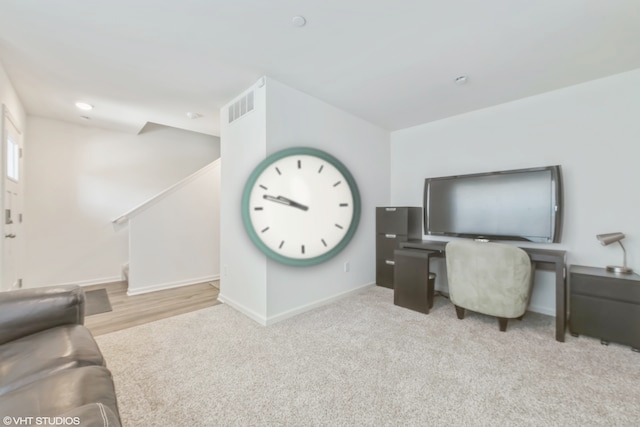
9 h 48 min
